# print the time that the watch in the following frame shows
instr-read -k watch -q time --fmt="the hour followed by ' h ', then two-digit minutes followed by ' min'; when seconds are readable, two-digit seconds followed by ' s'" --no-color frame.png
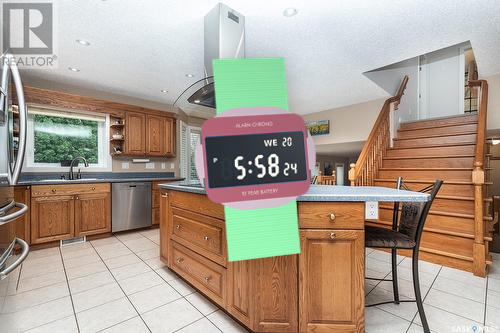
5 h 58 min 24 s
